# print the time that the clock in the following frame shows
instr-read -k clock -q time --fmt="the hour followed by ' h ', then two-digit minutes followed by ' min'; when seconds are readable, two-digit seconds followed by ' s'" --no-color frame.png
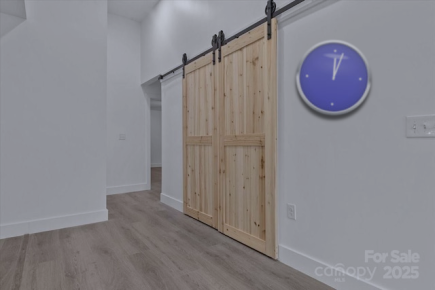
12 h 03 min
